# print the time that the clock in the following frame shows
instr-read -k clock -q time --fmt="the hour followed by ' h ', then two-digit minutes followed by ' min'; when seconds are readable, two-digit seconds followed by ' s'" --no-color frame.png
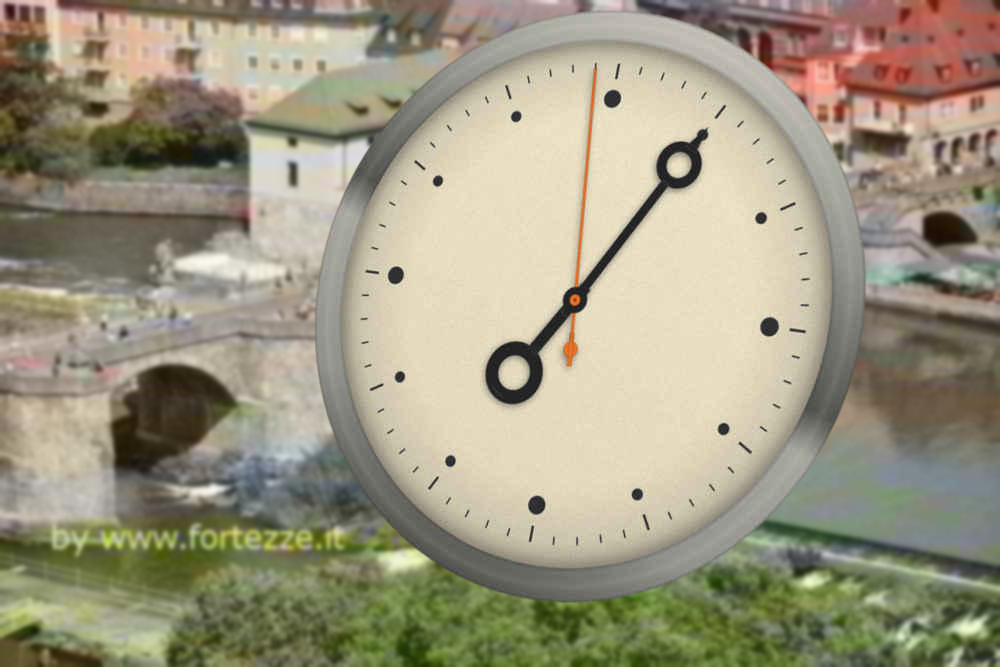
7 h 04 min 59 s
